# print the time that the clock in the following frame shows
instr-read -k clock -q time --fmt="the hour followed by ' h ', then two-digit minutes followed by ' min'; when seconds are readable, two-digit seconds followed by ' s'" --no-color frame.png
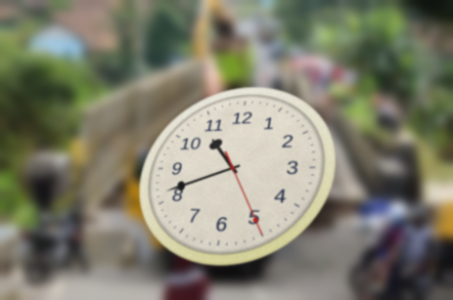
10 h 41 min 25 s
